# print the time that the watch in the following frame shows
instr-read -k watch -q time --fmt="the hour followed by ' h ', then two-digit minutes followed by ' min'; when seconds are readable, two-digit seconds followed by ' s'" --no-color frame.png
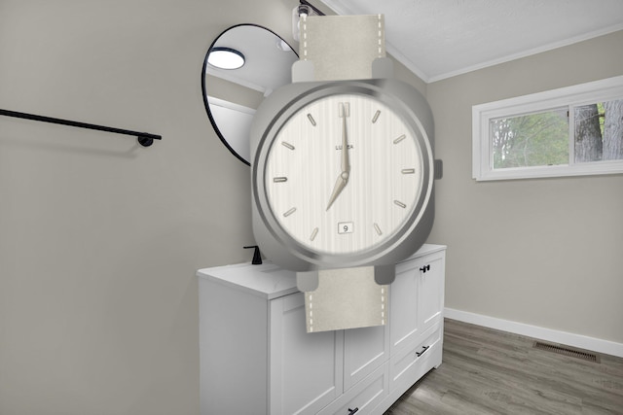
7 h 00 min
